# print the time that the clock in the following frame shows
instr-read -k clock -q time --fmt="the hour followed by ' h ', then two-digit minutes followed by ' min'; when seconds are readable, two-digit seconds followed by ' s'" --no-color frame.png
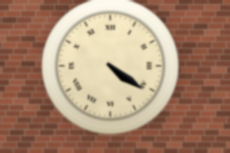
4 h 21 min
